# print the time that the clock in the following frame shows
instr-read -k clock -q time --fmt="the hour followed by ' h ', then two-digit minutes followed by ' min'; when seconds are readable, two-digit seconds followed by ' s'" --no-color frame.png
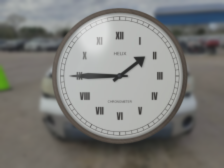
1 h 45 min
